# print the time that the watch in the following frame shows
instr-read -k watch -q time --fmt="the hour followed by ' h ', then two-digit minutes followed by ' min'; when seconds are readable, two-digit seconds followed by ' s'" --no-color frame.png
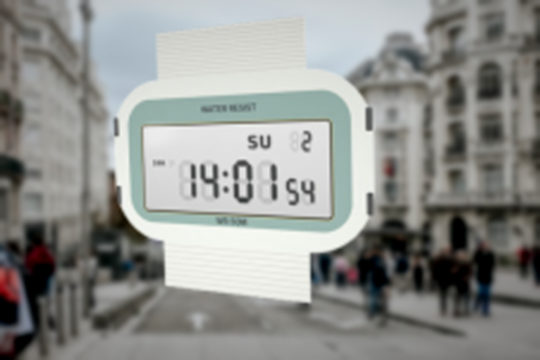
14 h 01 min 54 s
